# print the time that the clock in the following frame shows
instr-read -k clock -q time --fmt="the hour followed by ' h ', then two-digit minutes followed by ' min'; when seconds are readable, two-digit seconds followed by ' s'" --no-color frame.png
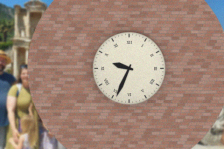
9 h 34 min
